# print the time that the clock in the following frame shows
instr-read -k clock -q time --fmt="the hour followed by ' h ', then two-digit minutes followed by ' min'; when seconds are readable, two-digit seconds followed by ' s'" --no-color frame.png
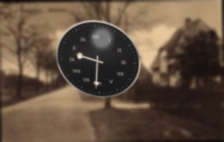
9 h 31 min
